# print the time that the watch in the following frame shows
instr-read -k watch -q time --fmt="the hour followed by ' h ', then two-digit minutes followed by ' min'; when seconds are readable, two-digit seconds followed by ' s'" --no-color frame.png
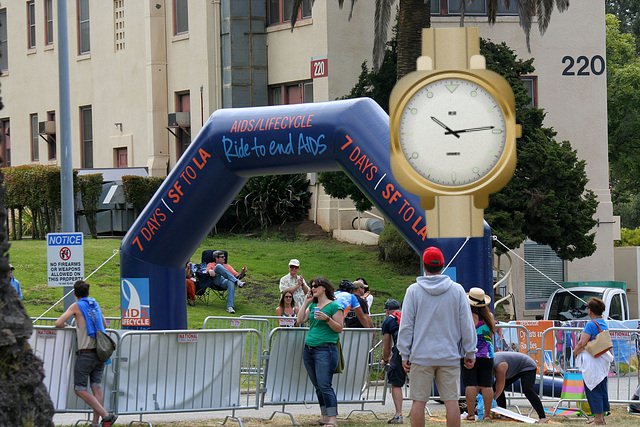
10 h 14 min
